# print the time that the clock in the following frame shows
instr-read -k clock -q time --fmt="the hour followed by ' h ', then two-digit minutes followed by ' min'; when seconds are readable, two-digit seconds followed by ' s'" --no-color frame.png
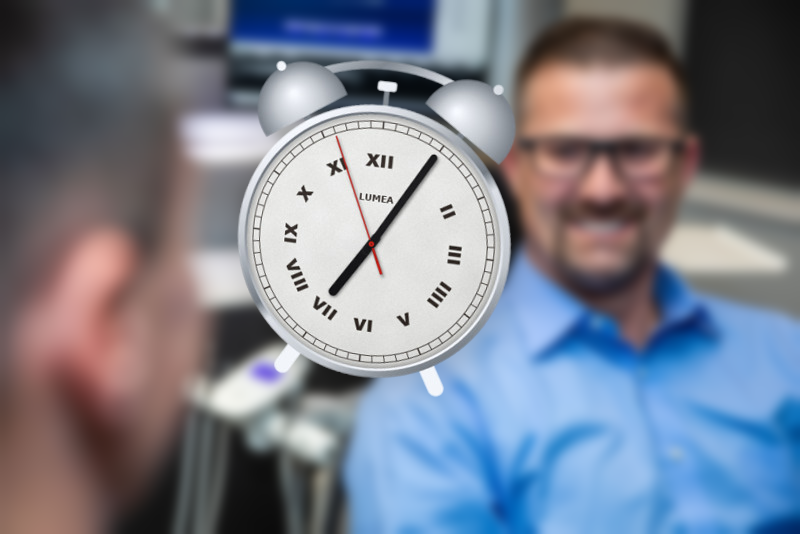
7 h 04 min 56 s
